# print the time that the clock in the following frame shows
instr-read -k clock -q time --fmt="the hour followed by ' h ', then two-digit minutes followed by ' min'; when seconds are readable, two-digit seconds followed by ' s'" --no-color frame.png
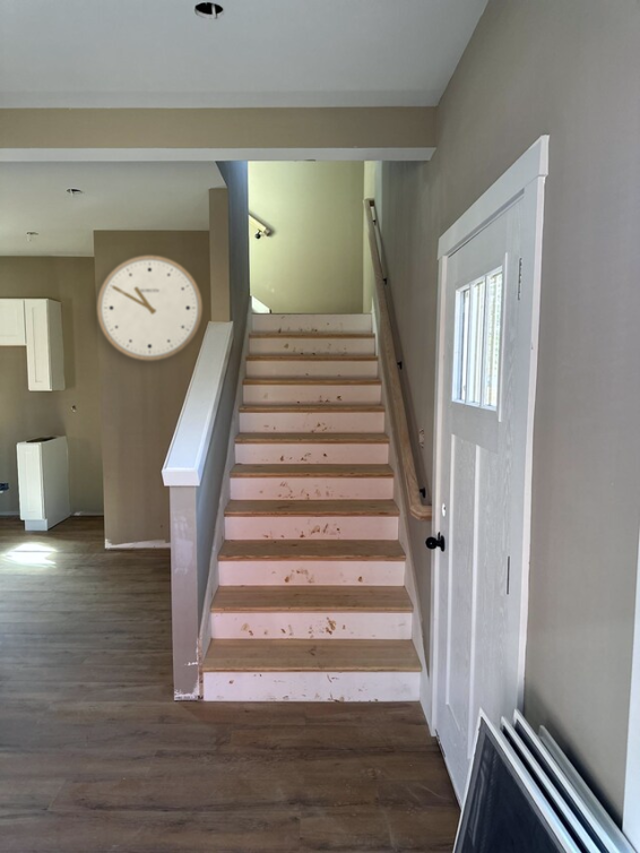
10 h 50 min
